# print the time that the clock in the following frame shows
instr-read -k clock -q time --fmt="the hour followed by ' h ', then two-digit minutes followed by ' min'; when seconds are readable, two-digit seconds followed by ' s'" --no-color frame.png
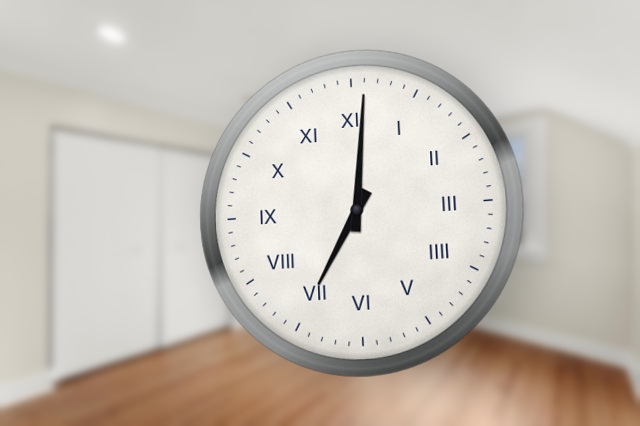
7 h 01 min
